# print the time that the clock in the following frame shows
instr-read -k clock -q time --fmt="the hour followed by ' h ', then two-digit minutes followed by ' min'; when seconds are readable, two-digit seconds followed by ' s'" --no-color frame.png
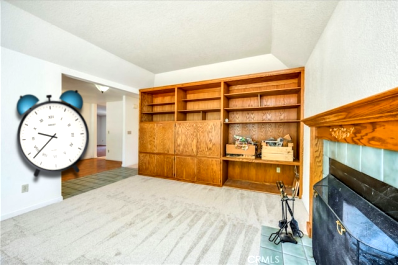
9 h 38 min
